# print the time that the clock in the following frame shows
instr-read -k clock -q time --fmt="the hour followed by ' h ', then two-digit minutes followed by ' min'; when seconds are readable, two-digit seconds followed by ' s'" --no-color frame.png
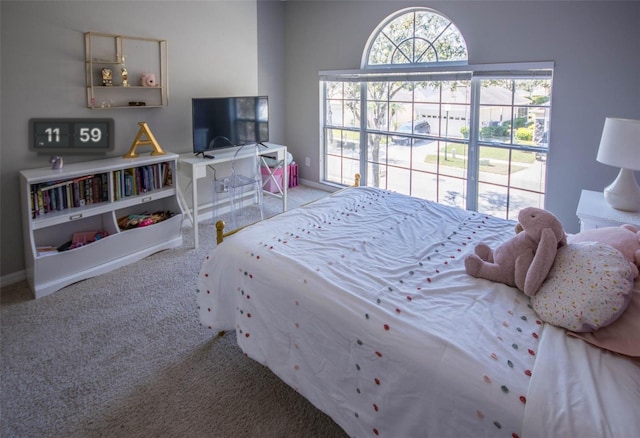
11 h 59 min
